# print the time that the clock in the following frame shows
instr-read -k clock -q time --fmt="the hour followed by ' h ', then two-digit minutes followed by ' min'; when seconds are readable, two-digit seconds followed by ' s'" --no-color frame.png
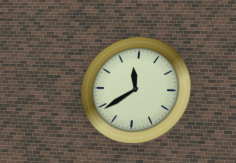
11 h 39 min
